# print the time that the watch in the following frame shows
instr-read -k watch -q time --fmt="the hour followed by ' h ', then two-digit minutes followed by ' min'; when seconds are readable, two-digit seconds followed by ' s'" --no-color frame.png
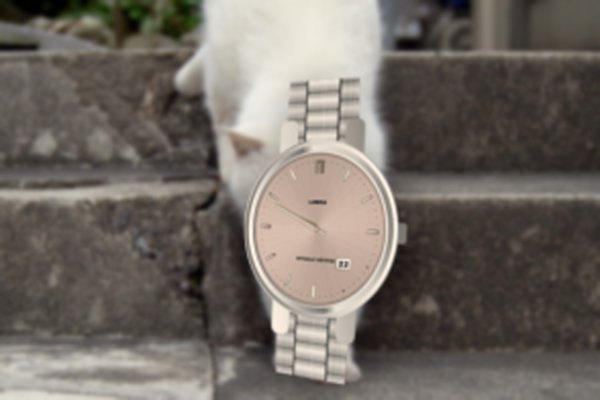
9 h 49 min
